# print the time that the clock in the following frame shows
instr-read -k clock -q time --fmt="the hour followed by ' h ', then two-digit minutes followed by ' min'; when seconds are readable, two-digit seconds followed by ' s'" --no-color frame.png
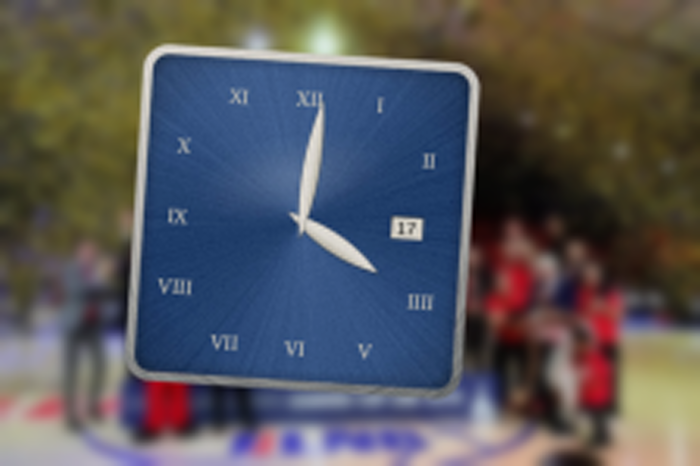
4 h 01 min
